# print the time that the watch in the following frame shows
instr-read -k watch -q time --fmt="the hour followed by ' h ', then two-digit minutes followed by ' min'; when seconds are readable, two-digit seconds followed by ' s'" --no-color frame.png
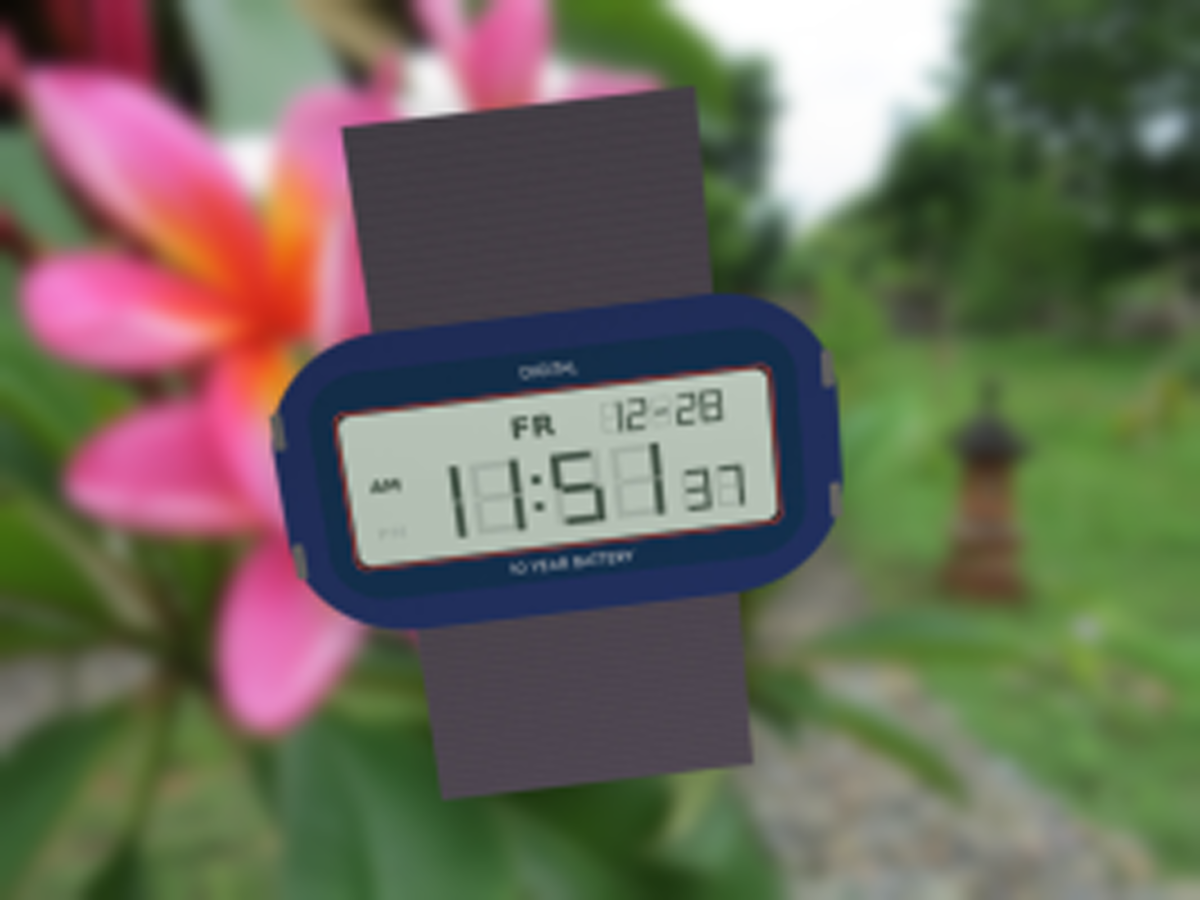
11 h 51 min 37 s
